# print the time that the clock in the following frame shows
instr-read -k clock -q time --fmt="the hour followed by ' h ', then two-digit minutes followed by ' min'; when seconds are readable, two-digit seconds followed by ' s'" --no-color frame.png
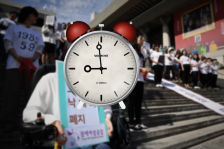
8 h 59 min
